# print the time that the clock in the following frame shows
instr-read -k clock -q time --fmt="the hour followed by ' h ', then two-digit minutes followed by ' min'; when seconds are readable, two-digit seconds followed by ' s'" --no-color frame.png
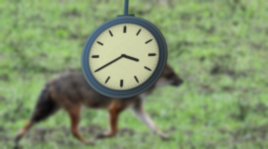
3 h 40 min
